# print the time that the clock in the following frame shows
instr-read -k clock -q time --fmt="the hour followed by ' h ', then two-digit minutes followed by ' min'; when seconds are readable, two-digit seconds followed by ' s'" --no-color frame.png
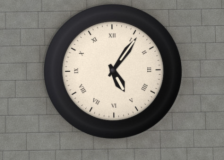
5 h 06 min
